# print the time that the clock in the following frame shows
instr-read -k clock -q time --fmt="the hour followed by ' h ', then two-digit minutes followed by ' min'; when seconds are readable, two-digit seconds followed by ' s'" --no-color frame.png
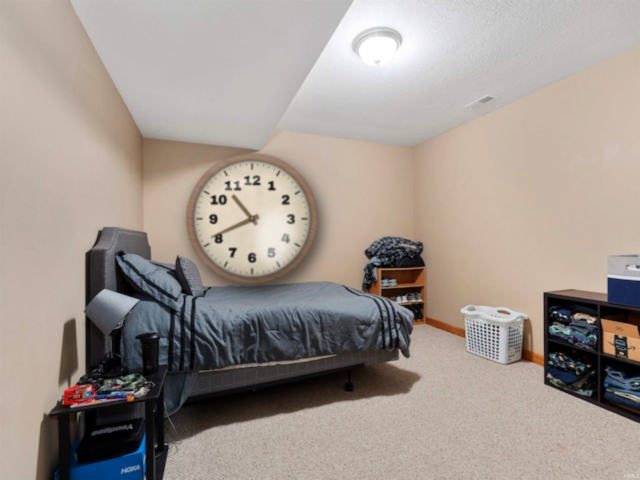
10 h 41 min
